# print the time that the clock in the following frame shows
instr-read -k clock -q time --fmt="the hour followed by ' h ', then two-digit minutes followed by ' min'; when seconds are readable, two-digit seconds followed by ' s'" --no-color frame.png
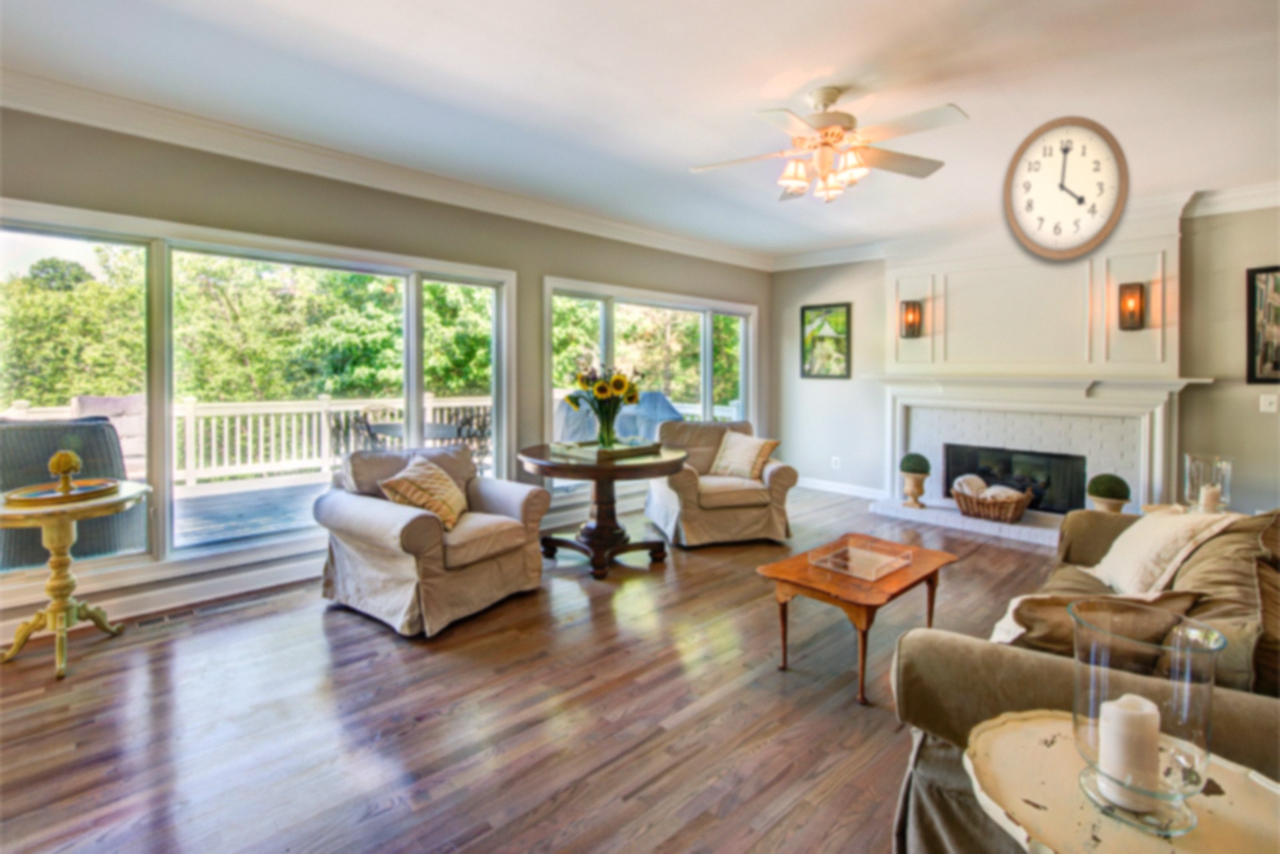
4 h 00 min
